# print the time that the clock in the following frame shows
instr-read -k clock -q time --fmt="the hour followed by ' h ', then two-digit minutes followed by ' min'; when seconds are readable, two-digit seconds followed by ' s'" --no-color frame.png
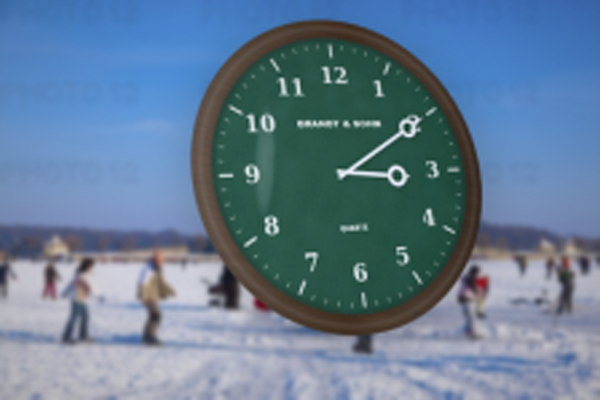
3 h 10 min
